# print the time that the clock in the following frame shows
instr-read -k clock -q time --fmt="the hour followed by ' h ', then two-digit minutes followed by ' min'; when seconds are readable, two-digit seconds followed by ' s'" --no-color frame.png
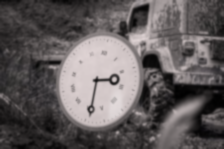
2 h 29 min
